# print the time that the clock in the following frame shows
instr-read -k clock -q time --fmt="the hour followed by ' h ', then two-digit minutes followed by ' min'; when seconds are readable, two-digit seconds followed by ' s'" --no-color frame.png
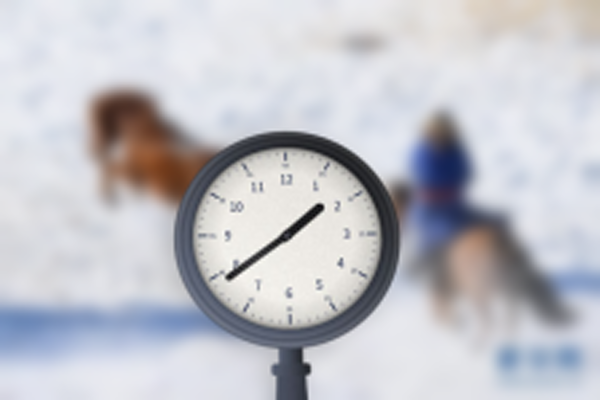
1 h 39 min
